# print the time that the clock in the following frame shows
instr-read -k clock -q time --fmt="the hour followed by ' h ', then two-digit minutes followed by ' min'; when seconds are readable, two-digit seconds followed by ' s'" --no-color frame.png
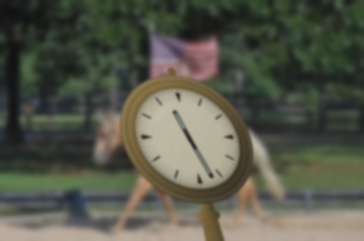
11 h 27 min
